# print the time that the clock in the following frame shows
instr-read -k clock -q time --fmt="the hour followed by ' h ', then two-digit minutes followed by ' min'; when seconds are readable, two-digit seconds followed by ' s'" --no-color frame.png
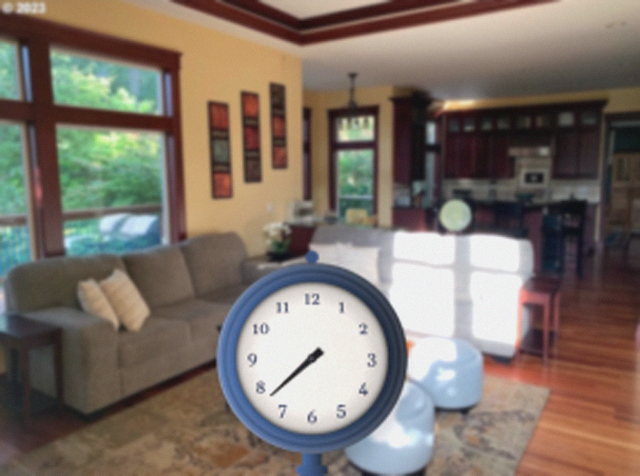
7 h 38 min
